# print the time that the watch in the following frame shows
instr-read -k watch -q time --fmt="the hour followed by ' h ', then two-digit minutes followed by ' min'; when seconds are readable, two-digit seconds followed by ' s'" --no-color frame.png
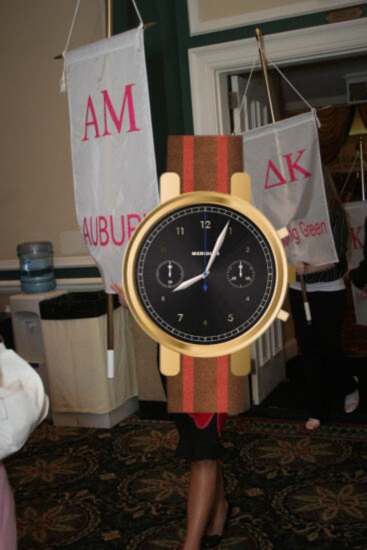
8 h 04 min
